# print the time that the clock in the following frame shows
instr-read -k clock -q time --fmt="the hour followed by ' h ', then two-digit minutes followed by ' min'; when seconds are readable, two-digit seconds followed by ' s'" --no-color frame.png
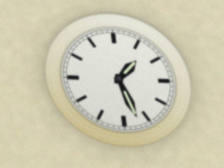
1 h 27 min
